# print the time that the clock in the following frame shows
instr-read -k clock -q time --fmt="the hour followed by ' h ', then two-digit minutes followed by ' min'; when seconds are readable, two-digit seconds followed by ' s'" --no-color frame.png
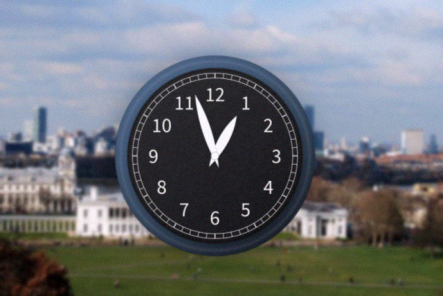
12 h 57 min
